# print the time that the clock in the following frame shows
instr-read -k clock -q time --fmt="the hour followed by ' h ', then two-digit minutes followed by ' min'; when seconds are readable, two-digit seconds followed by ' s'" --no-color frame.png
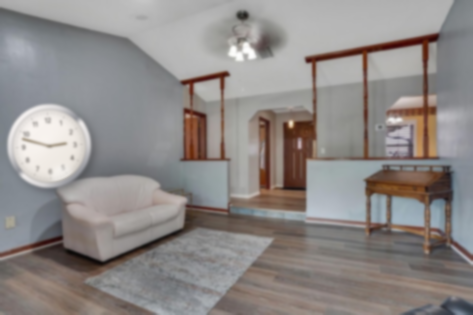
2 h 48 min
